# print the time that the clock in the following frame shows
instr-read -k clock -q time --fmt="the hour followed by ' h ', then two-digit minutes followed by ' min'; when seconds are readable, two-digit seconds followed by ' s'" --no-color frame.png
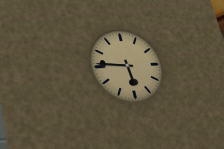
5 h 46 min
